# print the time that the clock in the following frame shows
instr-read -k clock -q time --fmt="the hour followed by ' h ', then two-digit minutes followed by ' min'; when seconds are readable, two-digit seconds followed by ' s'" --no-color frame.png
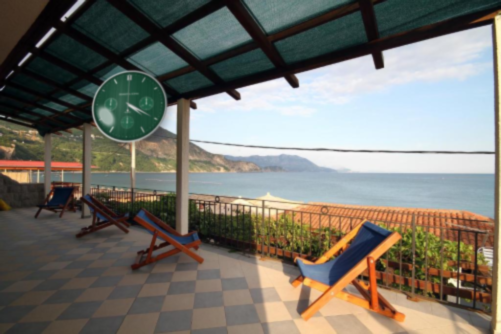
4 h 20 min
